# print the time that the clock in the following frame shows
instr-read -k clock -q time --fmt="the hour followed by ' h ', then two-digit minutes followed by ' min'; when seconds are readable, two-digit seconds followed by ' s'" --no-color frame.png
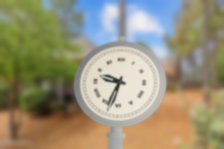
9 h 33 min
